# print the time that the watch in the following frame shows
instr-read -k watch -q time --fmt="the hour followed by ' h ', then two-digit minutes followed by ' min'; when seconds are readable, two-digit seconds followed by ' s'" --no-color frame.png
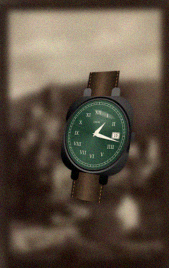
1 h 17 min
